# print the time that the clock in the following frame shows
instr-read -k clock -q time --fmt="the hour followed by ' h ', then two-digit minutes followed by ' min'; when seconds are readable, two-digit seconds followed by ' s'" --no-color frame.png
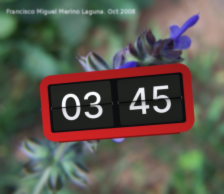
3 h 45 min
